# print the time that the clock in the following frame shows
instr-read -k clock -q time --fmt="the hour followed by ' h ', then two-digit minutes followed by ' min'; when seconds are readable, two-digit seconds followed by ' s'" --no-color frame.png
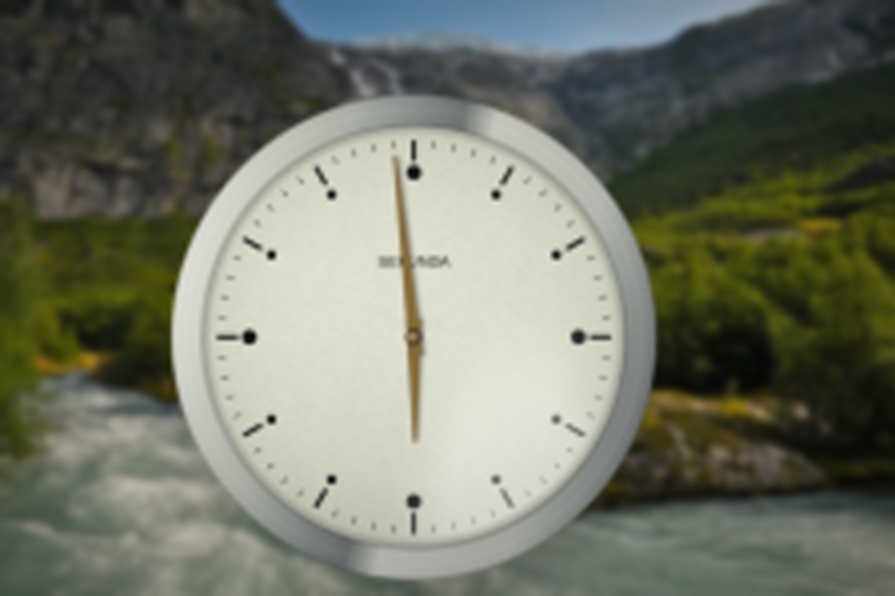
5 h 59 min
